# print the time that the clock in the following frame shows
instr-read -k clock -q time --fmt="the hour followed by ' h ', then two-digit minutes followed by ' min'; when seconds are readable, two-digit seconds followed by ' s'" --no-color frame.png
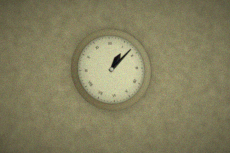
1 h 08 min
